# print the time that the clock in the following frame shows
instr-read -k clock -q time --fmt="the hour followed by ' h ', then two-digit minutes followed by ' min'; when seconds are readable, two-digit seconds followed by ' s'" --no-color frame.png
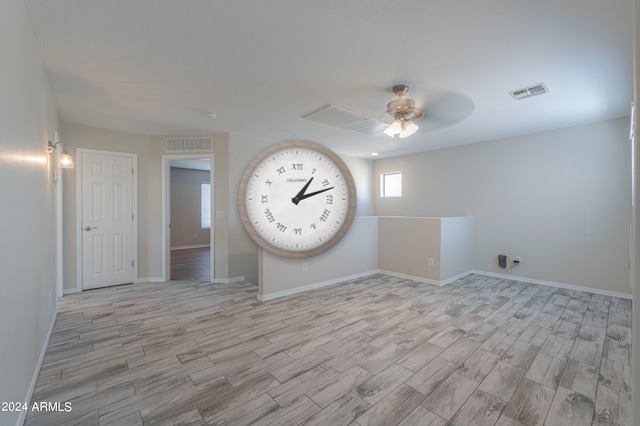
1 h 12 min
